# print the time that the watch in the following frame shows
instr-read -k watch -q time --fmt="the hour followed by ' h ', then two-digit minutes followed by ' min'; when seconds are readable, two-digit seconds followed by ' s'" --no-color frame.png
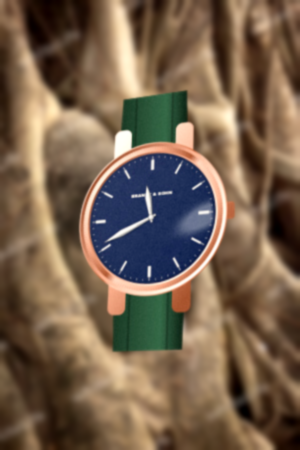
11 h 41 min
